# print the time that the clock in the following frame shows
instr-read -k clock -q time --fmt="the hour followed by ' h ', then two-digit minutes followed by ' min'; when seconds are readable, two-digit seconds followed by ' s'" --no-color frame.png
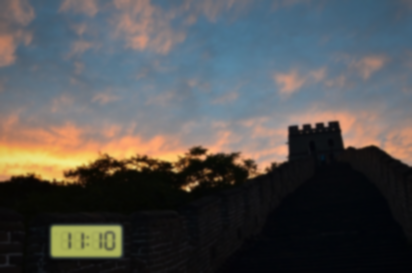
11 h 10 min
